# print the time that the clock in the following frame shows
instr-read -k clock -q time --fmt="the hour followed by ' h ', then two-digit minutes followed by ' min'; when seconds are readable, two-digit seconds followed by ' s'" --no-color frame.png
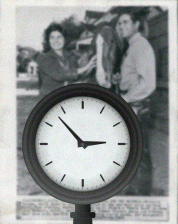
2 h 53 min
